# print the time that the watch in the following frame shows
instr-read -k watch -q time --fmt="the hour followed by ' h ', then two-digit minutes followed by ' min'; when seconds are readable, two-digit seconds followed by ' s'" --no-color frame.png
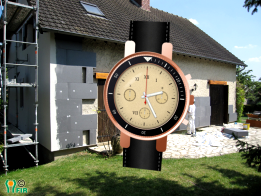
2 h 25 min
